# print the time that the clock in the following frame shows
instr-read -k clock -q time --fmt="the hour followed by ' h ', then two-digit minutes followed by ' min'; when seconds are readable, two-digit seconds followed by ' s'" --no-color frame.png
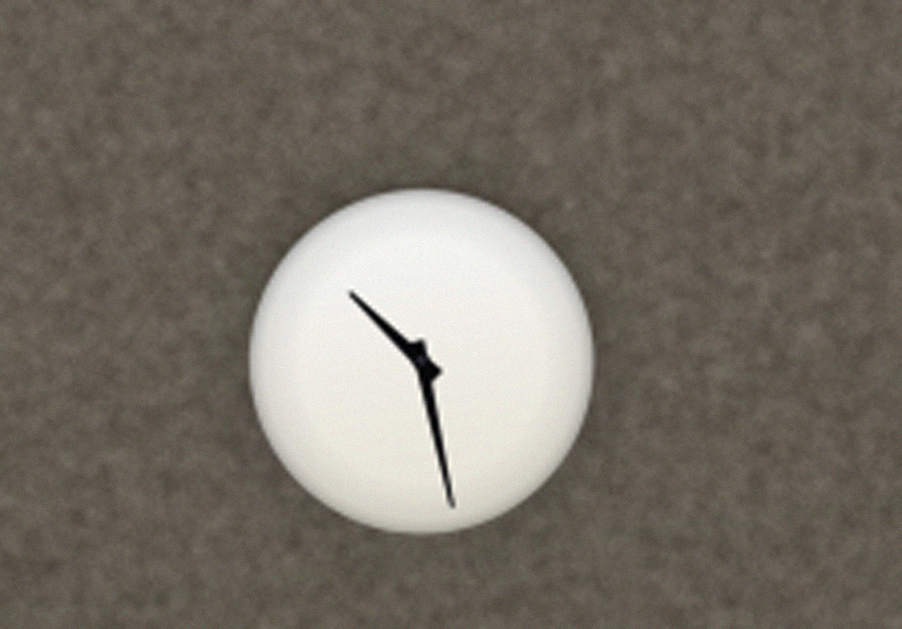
10 h 28 min
